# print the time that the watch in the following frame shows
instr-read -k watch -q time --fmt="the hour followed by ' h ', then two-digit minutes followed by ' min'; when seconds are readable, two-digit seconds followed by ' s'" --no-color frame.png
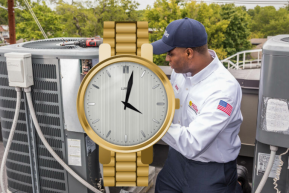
4 h 02 min
